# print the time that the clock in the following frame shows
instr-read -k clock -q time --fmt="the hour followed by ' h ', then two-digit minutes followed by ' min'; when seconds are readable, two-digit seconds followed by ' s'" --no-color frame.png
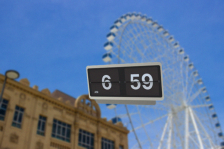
6 h 59 min
